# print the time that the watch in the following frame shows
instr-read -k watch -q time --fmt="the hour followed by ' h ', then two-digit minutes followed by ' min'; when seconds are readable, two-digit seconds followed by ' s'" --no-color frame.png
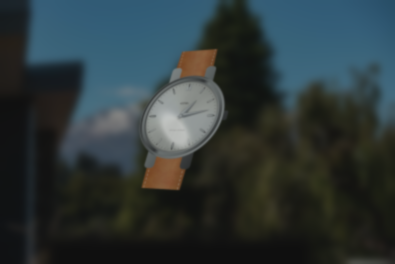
1 h 13 min
